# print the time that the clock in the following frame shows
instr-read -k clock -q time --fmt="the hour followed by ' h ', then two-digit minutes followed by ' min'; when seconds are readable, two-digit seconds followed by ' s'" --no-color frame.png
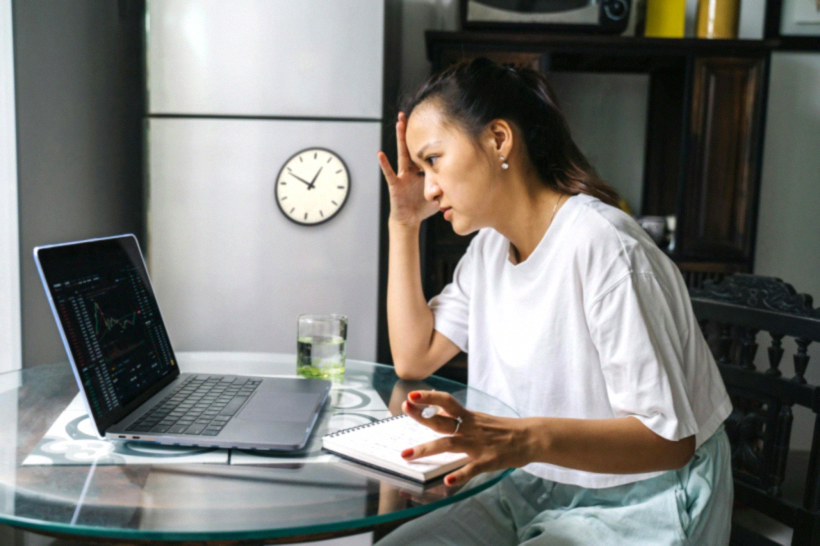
12 h 49 min
